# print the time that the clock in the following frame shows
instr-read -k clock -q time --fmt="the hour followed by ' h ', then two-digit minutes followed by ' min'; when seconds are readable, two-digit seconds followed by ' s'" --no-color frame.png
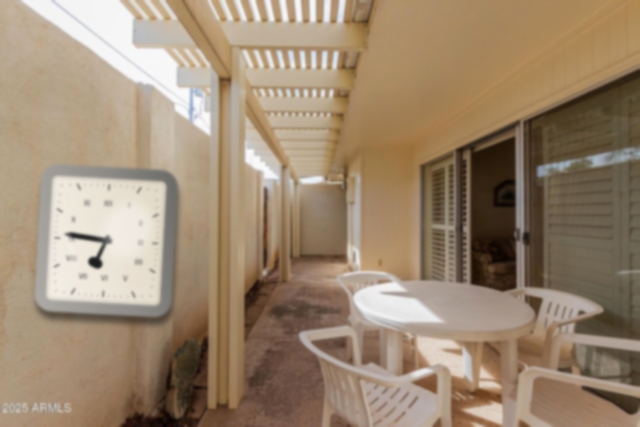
6 h 46 min
